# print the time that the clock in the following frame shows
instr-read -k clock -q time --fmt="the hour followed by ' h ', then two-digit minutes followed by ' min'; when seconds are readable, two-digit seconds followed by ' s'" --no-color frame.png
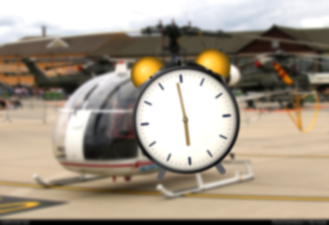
5 h 59 min
